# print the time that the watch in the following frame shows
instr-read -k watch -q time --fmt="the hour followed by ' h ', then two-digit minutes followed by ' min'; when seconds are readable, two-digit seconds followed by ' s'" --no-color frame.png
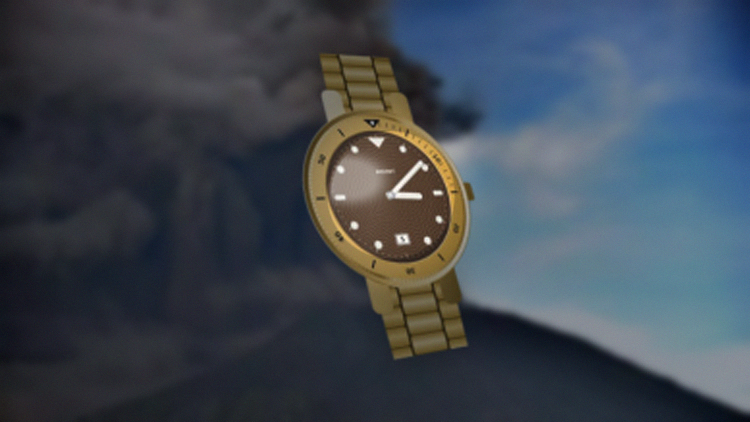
3 h 09 min
